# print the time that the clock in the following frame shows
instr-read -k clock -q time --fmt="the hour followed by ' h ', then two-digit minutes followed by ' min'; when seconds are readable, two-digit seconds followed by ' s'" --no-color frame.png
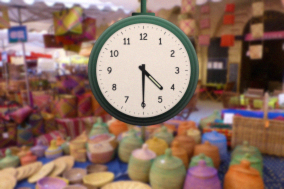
4 h 30 min
